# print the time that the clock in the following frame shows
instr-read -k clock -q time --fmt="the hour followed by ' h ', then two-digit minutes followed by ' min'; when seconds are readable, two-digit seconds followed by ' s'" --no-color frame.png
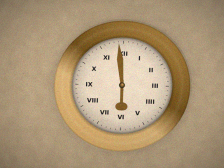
5 h 59 min
